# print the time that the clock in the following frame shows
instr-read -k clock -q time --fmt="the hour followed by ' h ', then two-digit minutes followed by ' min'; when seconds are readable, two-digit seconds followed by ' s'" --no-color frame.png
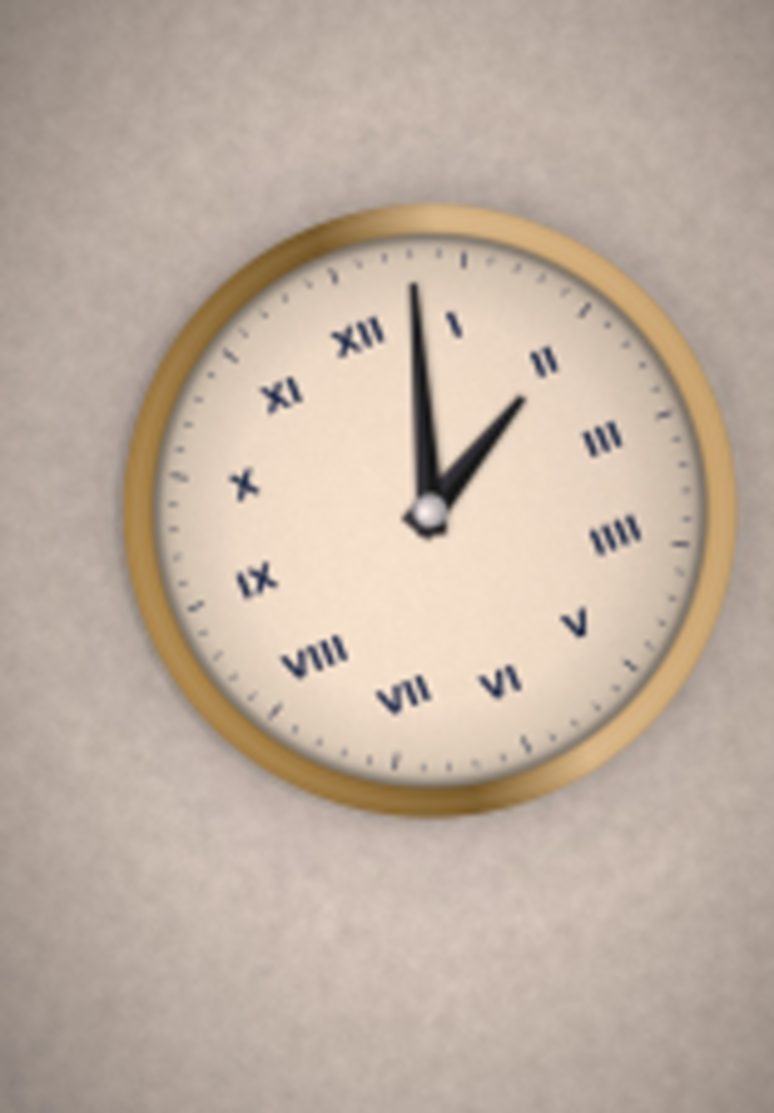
2 h 03 min
